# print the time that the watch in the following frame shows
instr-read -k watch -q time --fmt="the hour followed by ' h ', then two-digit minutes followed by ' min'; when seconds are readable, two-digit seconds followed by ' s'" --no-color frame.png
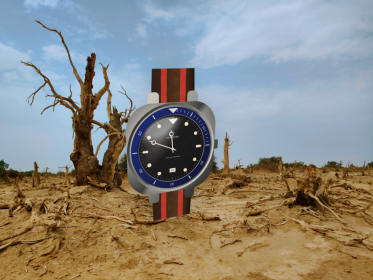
11 h 49 min
